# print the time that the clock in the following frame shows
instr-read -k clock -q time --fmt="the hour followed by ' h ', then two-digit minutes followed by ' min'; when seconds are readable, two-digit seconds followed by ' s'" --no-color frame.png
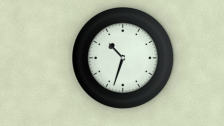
10 h 33 min
